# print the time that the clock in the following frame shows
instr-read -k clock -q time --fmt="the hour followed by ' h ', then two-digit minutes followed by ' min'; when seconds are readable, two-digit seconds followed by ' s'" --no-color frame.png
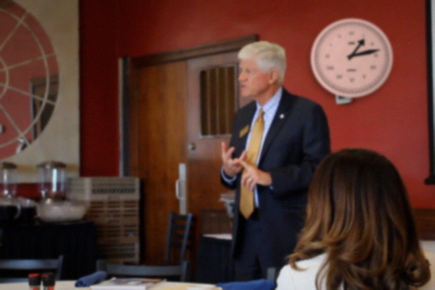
1 h 13 min
